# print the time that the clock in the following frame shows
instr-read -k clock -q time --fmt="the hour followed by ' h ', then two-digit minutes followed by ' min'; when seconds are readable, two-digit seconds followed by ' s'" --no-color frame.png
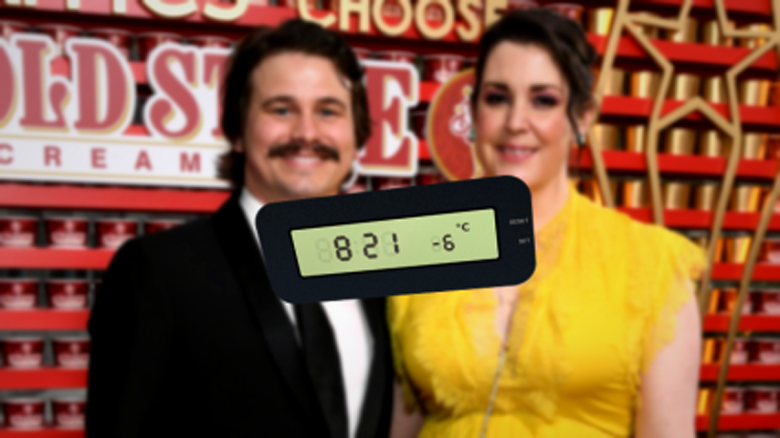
8 h 21 min
